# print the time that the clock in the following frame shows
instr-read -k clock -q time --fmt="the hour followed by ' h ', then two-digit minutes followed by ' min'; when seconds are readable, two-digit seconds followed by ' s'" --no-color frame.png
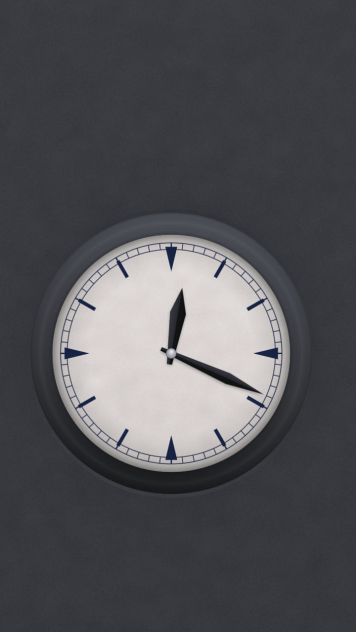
12 h 19 min
